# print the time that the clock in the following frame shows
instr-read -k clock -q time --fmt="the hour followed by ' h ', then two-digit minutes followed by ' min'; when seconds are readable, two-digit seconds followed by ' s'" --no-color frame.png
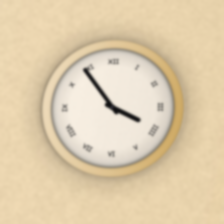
3 h 54 min
